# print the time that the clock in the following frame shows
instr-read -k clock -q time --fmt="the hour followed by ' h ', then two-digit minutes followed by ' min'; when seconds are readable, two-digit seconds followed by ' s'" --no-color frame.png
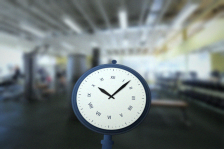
10 h 07 min
